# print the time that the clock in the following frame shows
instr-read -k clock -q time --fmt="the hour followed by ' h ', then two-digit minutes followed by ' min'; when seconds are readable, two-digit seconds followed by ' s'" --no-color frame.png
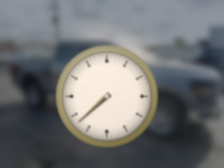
7 h 38 min
